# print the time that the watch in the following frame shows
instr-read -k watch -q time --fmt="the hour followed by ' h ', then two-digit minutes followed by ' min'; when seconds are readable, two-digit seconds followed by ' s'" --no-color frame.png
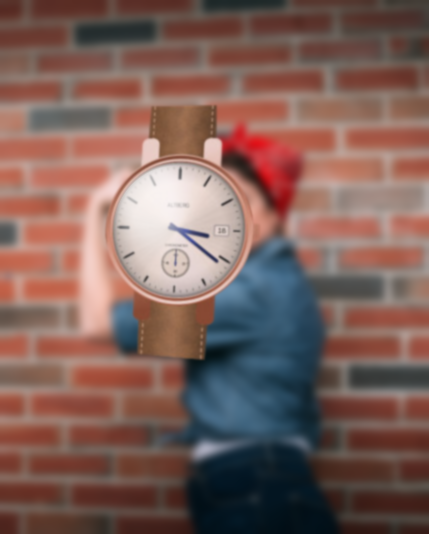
3 h 21 min
